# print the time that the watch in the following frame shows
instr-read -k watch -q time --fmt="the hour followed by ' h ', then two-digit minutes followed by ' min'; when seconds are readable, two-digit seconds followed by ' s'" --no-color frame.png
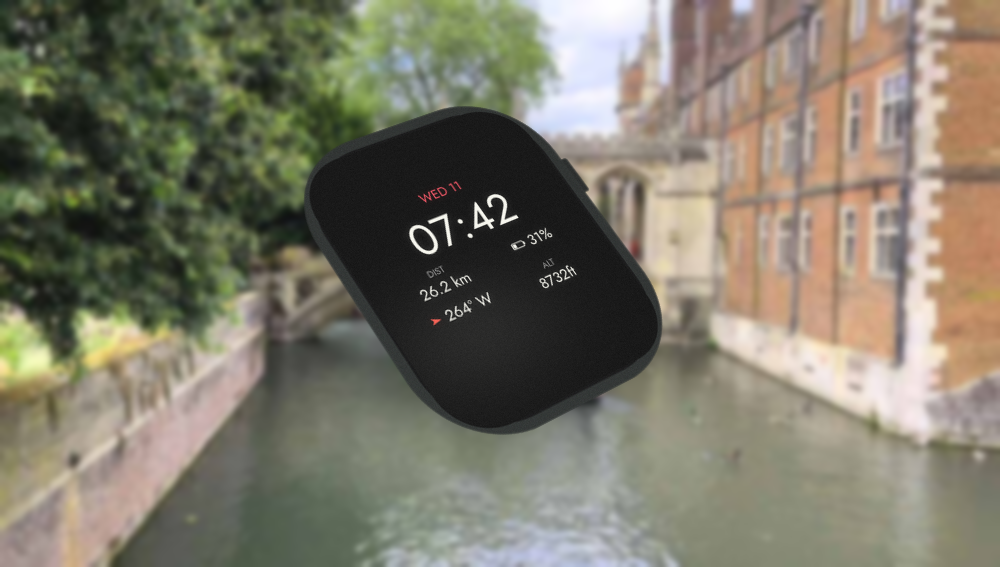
7 h 42 min
